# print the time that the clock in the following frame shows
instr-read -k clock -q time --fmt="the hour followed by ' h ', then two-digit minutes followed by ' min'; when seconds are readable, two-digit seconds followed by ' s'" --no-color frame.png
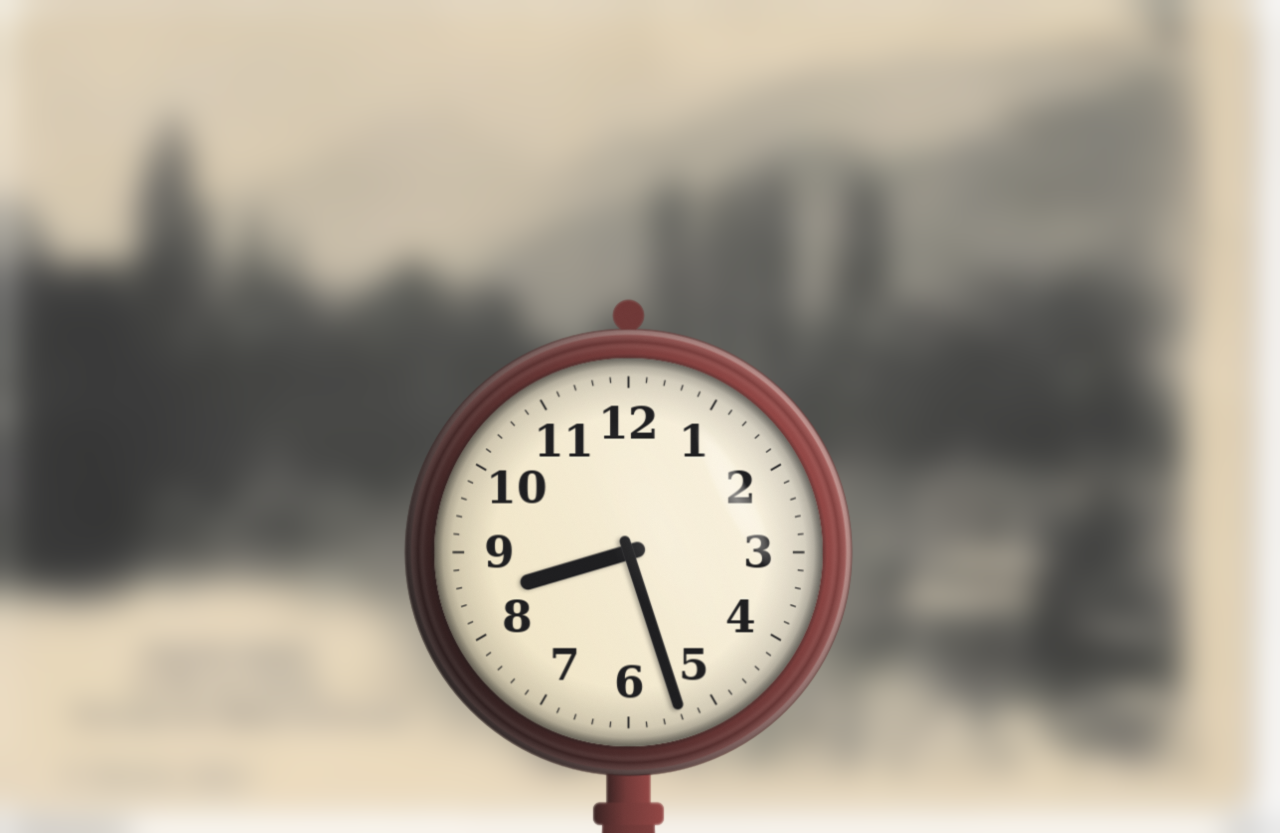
8 h 27 min
